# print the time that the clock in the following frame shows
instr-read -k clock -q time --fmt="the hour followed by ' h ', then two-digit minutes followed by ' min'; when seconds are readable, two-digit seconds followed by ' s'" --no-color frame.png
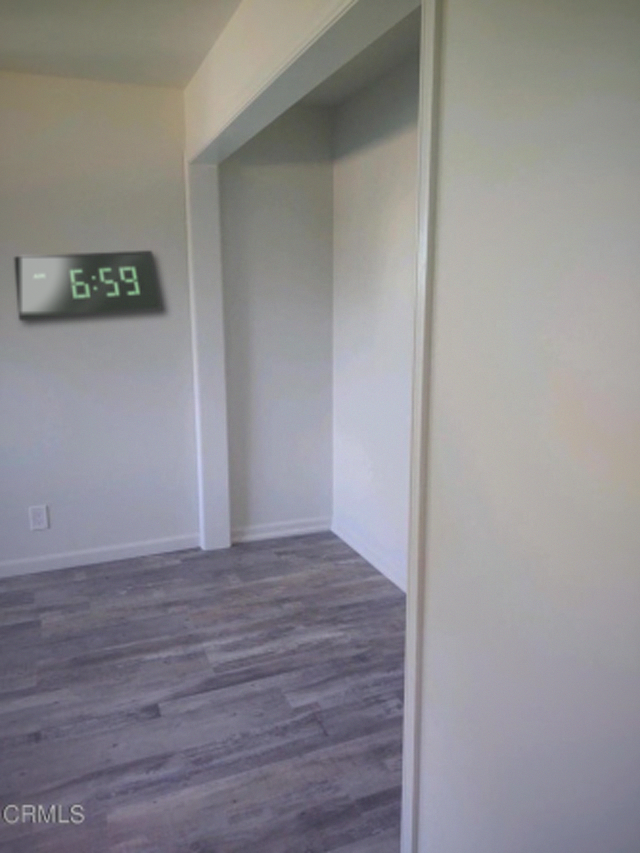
6 h 59 min
